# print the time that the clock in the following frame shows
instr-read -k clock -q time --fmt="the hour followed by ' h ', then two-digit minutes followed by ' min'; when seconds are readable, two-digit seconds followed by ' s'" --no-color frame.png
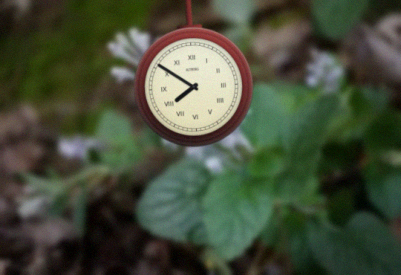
7 h 51 min
